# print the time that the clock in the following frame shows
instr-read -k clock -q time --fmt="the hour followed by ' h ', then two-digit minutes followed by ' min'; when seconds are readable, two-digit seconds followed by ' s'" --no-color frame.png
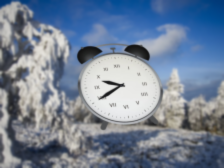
9 h 40 min
